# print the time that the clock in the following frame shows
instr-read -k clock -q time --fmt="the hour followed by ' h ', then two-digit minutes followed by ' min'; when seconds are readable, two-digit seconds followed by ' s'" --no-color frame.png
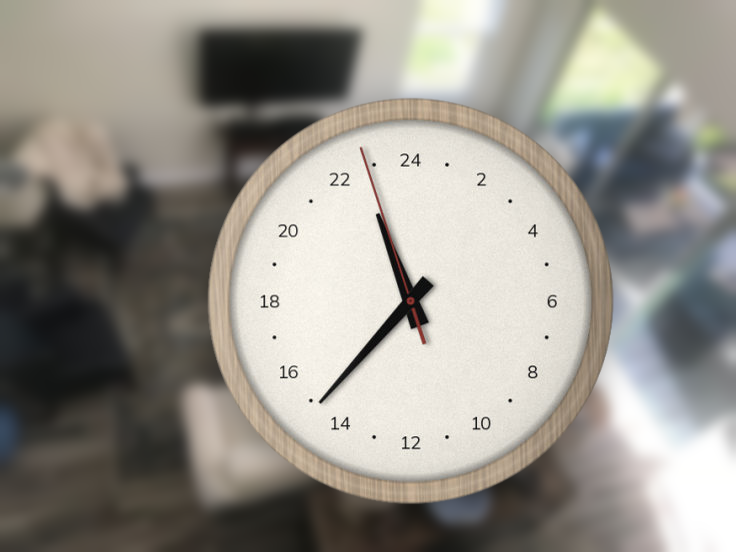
22 h 36 min 57 s
